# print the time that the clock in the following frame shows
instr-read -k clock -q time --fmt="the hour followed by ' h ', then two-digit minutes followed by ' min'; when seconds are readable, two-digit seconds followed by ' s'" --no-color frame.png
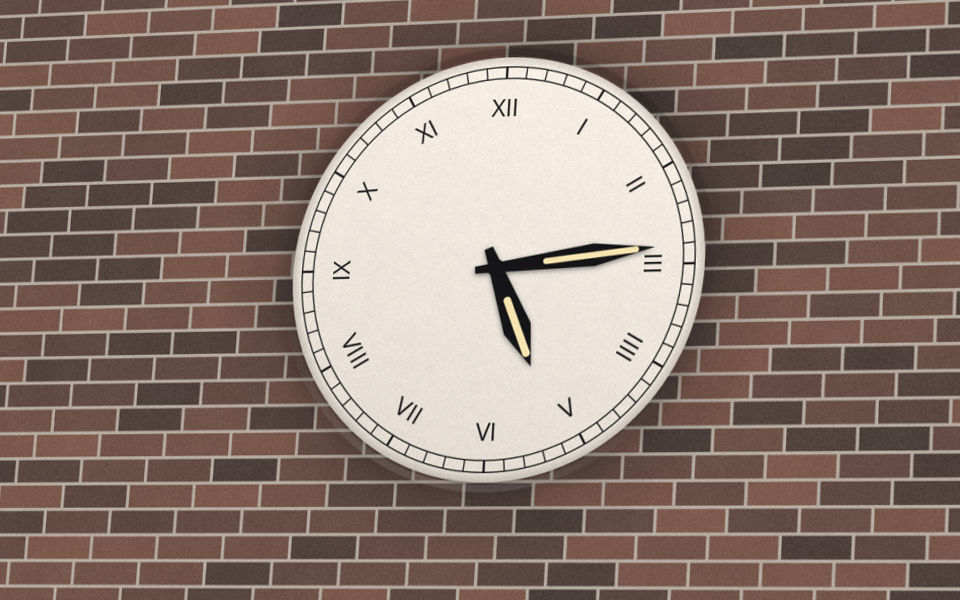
5 h 14 min
